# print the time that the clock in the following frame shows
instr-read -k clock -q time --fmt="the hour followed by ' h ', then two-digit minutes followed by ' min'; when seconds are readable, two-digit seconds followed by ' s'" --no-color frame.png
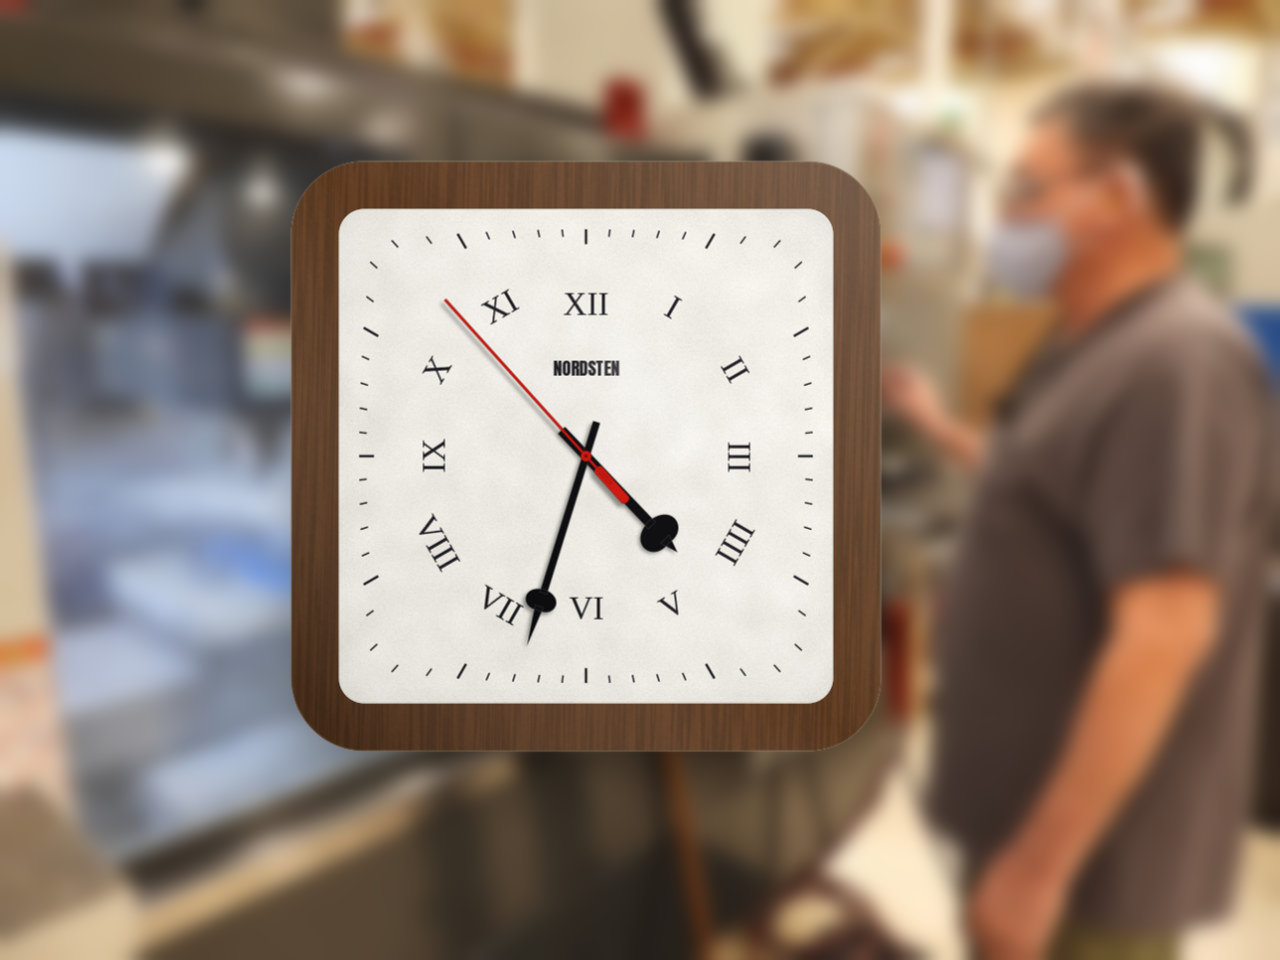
4 h 32 min 53 s
